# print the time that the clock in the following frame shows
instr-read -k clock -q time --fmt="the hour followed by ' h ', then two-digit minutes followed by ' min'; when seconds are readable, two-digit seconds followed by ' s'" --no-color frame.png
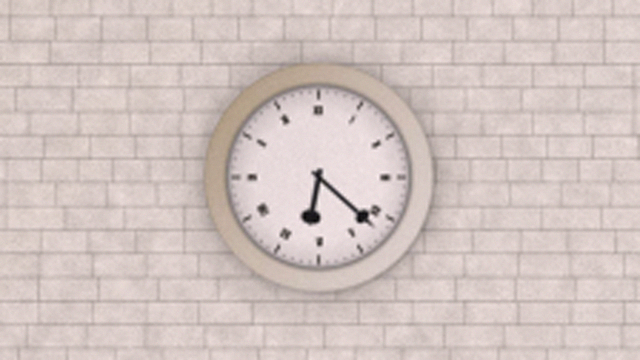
6 h 22 min
